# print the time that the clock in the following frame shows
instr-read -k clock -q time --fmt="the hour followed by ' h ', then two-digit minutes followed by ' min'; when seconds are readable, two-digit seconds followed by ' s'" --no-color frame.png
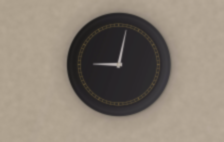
9 h 02 min
